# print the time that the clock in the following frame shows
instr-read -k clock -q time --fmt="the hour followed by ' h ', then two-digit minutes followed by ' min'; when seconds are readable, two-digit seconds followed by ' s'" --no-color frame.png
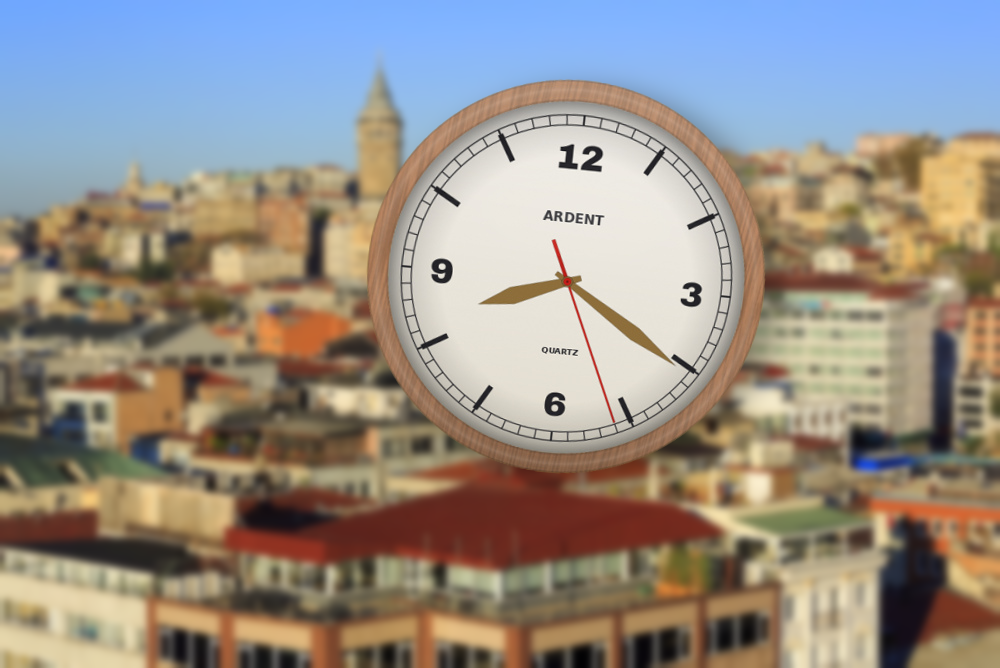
8 h 20 min 26 s
